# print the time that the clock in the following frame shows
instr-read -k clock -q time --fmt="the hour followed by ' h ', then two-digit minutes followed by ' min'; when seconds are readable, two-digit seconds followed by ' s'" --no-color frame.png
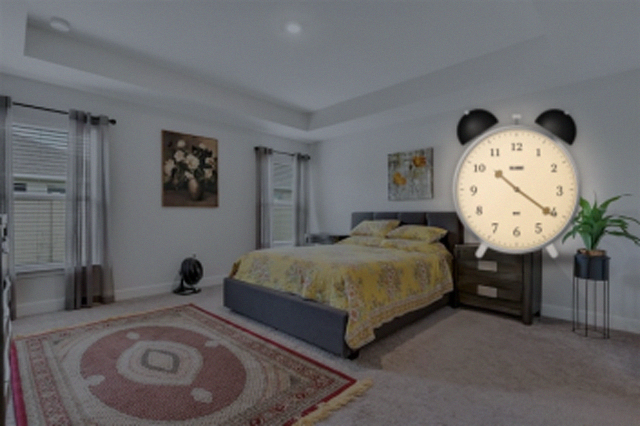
10 h 21 min
